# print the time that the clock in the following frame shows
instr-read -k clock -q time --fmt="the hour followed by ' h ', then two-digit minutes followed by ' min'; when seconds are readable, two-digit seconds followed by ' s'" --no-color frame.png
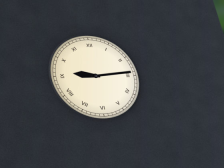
9 h 14 min
